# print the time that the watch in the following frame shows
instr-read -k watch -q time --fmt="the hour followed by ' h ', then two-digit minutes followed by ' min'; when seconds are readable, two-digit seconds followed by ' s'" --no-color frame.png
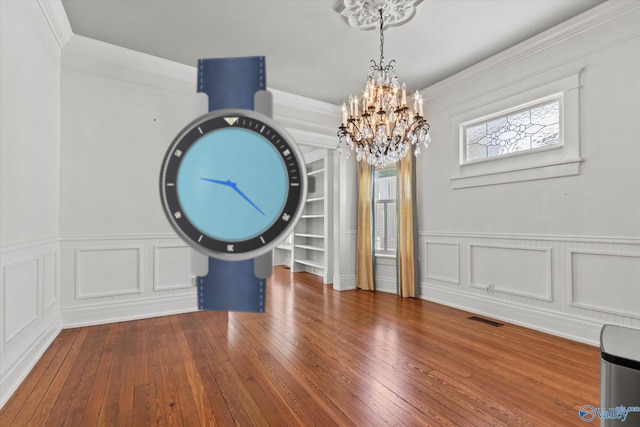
9 h 22 min
